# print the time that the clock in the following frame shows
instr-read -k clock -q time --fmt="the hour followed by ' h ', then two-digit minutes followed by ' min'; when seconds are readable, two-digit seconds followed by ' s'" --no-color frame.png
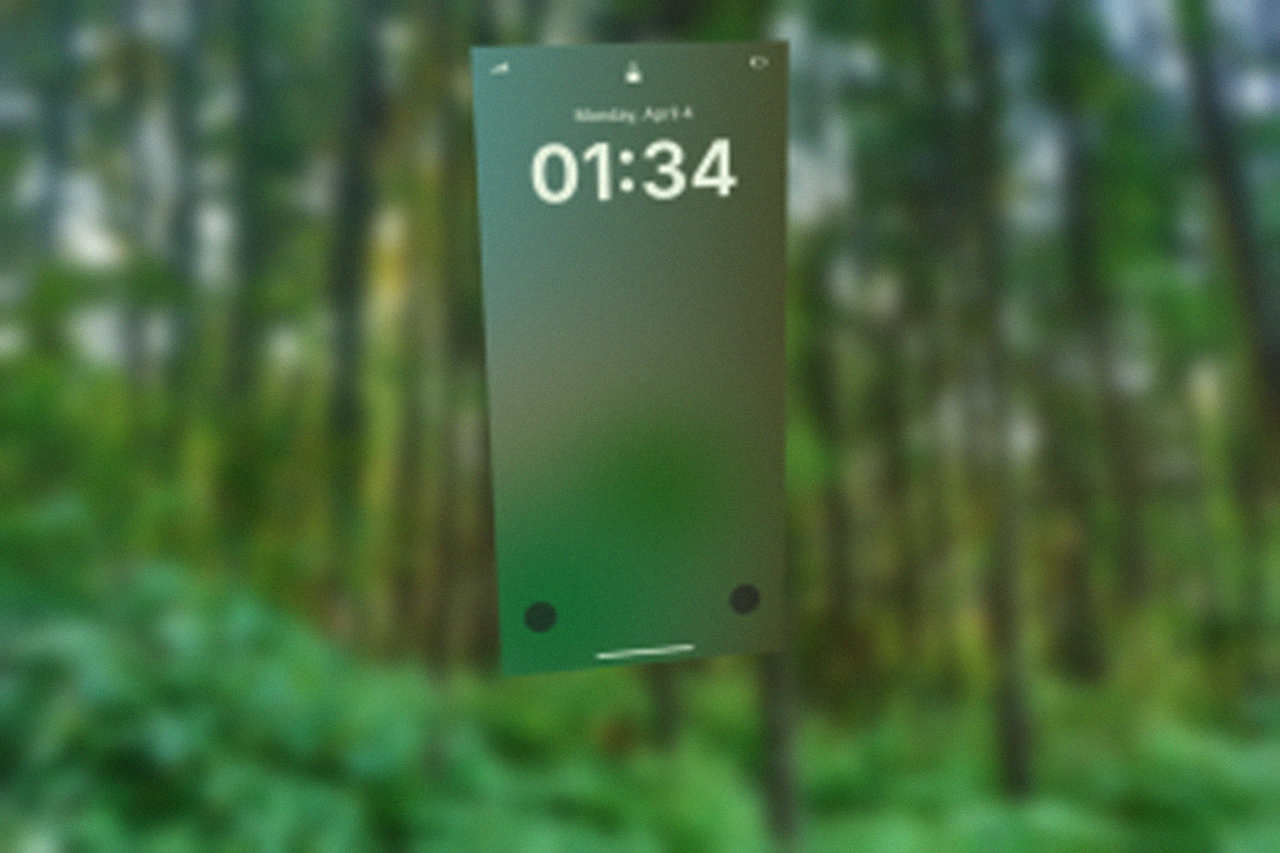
1 h 34 min
